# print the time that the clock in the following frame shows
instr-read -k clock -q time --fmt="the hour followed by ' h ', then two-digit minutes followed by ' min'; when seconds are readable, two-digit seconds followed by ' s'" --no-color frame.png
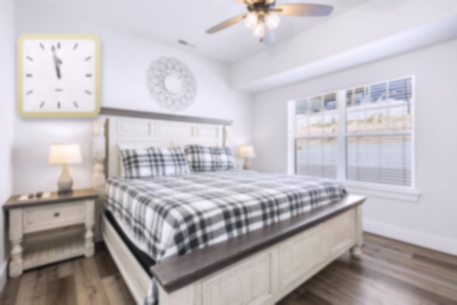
11 h 58 min
